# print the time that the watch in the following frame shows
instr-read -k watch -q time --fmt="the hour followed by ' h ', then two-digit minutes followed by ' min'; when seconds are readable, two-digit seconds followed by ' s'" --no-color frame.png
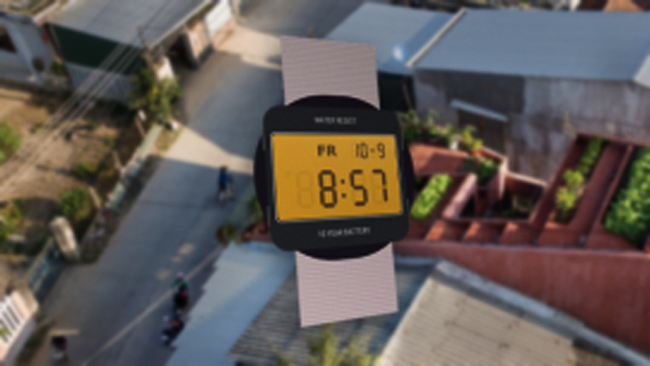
8 h 57 min
